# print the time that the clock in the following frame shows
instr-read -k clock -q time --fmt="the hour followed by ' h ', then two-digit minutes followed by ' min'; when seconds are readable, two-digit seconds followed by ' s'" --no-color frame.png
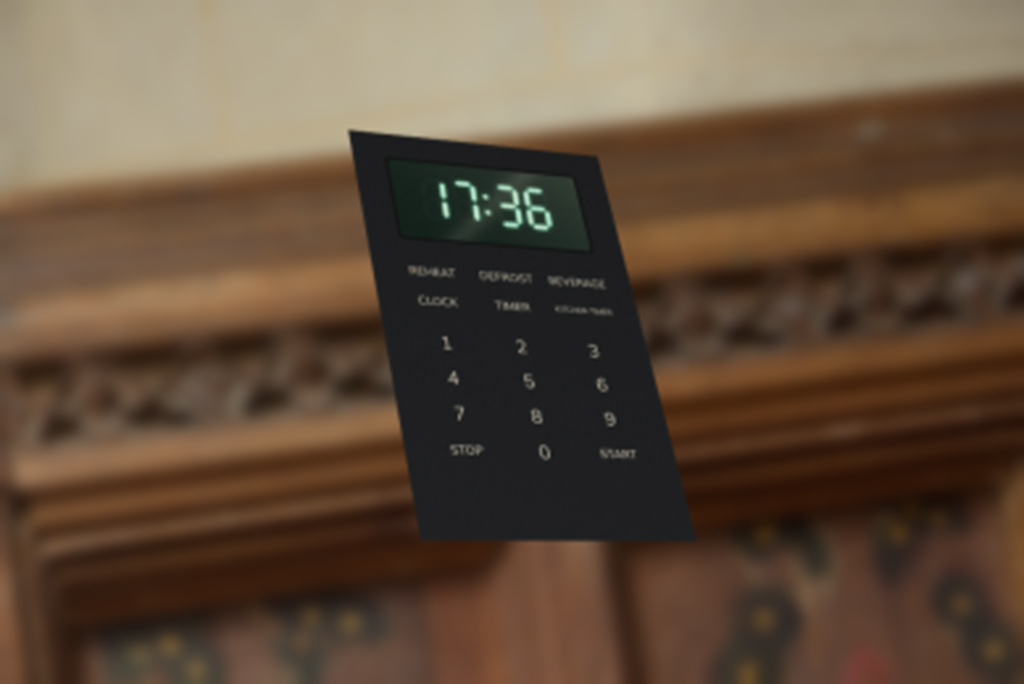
17 h 36 min
